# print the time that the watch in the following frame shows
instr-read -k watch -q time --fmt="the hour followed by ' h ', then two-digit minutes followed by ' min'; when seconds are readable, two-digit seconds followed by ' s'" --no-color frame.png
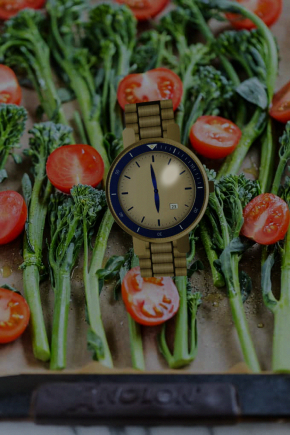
5 h 59 min
